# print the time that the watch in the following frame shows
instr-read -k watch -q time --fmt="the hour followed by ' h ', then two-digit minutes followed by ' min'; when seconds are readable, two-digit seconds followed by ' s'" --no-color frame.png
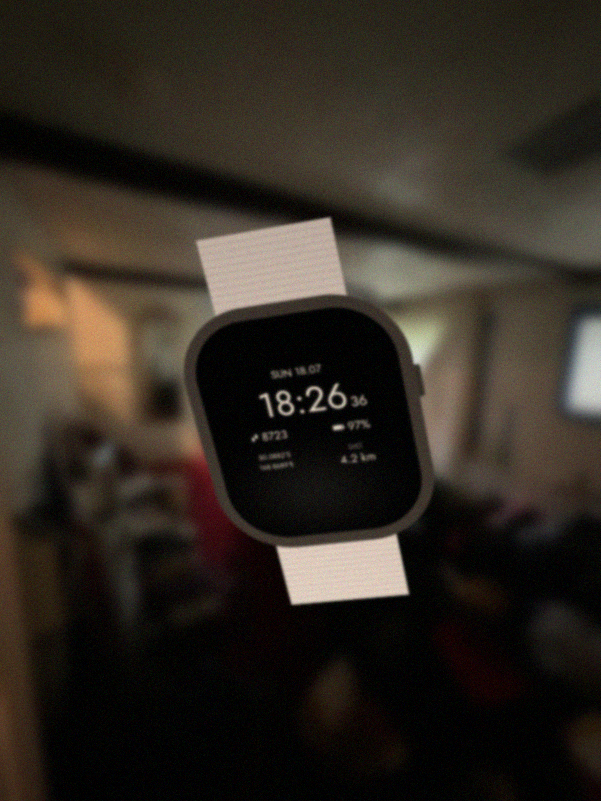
18 h 26 min 36 s
